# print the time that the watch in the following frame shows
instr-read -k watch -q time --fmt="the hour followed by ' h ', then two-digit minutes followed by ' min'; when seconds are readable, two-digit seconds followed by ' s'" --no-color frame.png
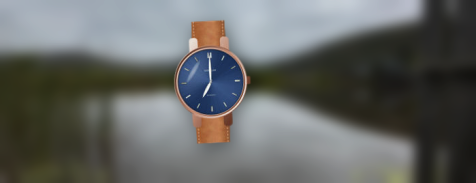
7 h 00 min
